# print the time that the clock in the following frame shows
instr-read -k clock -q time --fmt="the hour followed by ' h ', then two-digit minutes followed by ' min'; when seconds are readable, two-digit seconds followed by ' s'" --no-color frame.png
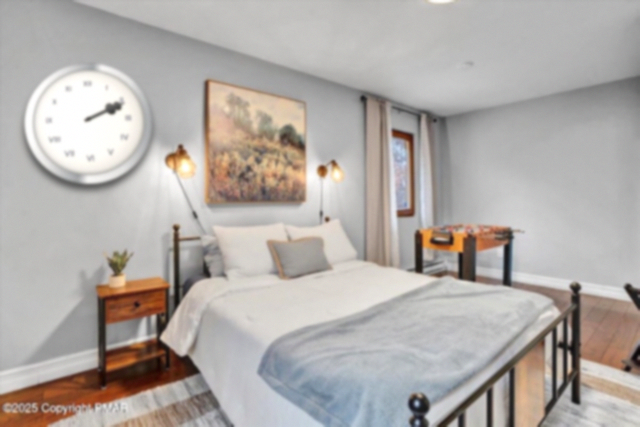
2 h 11 min
